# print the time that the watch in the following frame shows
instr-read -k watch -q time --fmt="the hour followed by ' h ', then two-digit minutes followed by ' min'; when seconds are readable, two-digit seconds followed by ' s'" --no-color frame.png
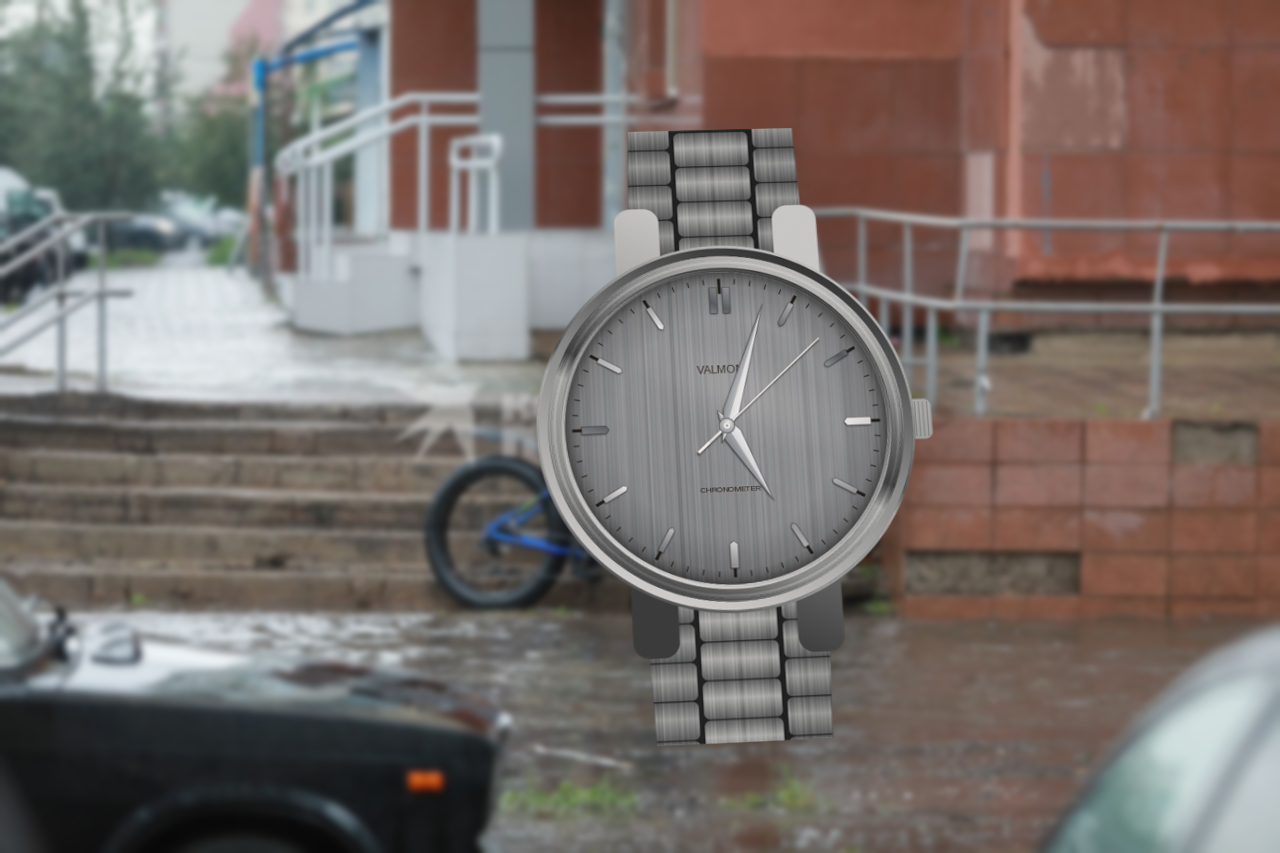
5 h 03 min 08 s
